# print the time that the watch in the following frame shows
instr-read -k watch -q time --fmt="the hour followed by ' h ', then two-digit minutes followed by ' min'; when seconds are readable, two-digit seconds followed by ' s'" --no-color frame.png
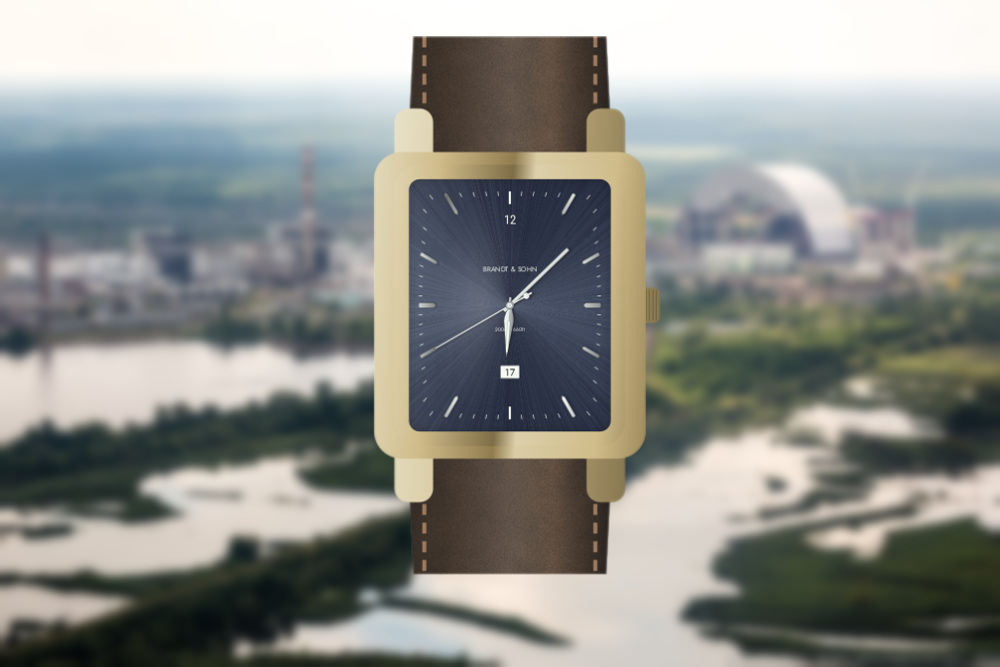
6 h 07 min 40 s
